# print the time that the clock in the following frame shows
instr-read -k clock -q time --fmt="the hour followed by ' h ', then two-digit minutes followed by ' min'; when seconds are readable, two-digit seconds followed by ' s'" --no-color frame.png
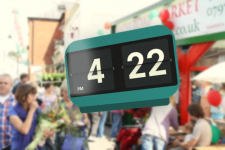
4 h 22 min
